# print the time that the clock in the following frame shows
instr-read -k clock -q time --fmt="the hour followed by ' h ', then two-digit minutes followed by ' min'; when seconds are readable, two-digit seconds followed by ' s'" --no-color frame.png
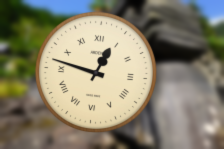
12 h 47 min
